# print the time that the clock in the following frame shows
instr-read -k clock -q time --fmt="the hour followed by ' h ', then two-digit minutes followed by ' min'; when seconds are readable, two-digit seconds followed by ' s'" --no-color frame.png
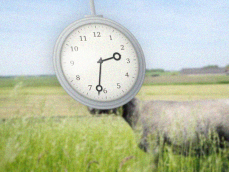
2 h 32 min
